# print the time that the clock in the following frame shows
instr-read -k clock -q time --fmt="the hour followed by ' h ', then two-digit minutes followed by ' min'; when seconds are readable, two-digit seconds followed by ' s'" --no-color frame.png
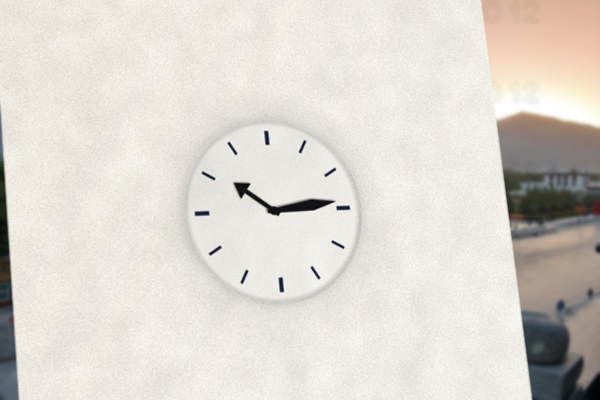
10 h 14 min
